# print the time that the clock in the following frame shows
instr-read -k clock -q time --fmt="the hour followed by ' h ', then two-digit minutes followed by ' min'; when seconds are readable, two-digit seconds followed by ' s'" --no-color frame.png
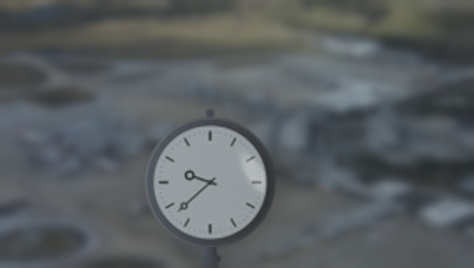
9 h 38 min
